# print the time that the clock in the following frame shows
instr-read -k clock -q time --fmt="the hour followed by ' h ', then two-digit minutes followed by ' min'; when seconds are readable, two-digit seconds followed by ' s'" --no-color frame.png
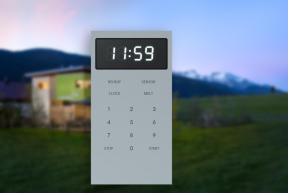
11 h 59 min
